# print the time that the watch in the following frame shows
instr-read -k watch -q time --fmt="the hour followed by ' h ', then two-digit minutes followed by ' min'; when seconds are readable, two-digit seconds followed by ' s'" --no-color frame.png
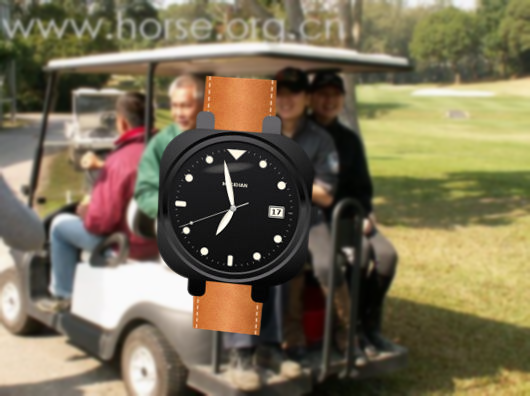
6 h 57 min 41 s
